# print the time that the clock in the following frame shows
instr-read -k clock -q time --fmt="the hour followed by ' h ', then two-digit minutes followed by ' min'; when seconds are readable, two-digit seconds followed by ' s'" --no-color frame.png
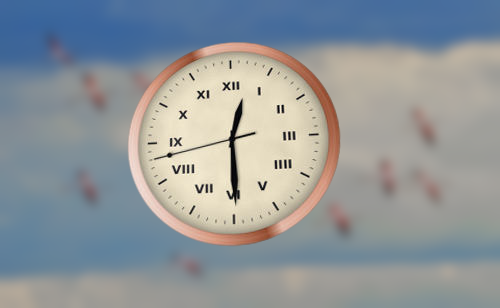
12 h 29 min 43 s
